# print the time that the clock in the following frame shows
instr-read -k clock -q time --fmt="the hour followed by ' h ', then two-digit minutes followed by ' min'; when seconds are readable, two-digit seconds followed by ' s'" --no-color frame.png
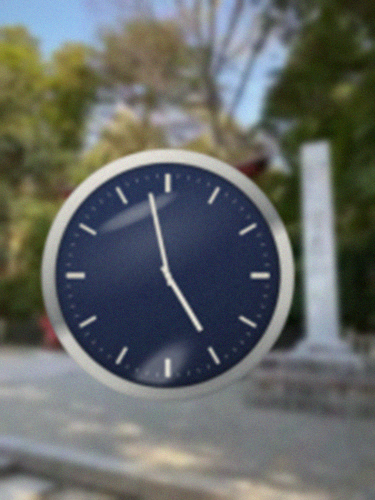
4 h 58 min
